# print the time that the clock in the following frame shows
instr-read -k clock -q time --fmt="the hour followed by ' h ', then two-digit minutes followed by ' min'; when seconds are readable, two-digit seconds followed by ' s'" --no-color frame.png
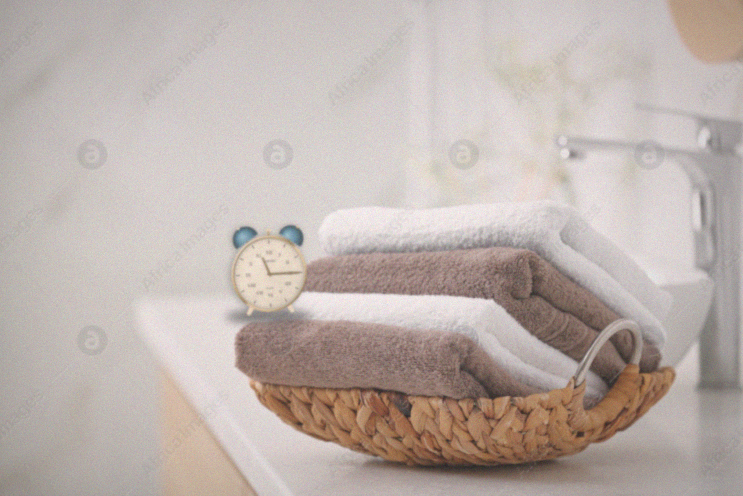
11 h 15 min
